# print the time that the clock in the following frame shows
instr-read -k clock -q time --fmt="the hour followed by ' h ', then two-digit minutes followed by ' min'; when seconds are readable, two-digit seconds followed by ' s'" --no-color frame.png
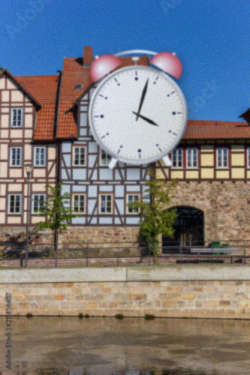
4 h 03 min
